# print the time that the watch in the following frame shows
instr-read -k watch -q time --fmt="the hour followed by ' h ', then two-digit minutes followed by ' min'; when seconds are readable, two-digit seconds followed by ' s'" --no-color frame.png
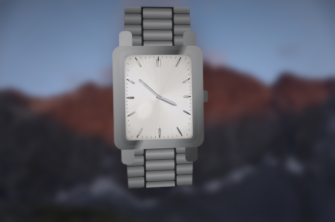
3 h 52 min
